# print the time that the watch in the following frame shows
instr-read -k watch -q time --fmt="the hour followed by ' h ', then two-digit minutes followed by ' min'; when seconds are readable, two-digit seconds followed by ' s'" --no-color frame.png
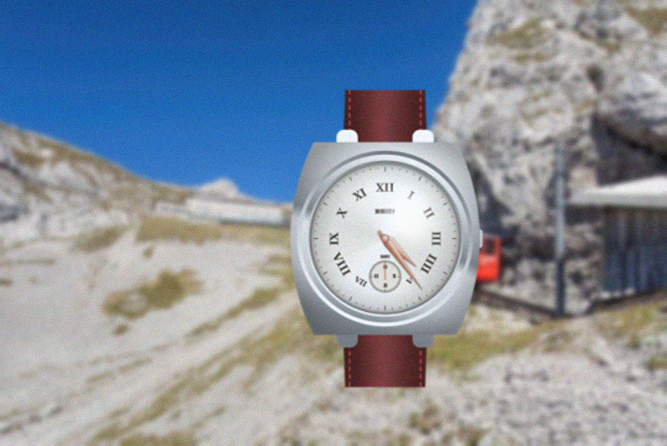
4 h 24 min
